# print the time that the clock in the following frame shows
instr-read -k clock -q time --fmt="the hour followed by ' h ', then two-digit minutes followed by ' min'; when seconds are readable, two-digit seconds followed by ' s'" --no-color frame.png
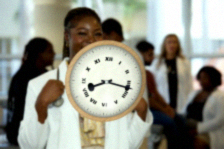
8 h 17 min
